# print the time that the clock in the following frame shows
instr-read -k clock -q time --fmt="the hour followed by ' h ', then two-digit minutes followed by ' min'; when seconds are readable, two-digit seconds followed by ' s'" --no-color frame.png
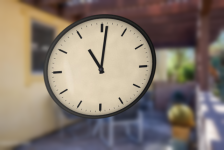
11 h 01 min
